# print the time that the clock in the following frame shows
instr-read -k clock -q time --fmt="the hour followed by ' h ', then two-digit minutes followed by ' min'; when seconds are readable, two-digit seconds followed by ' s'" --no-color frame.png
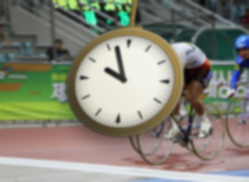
9 h 57 min
